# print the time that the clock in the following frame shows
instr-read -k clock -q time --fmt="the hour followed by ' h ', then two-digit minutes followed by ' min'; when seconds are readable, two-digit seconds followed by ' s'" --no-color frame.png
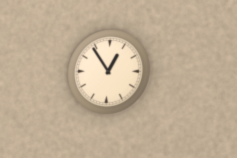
12 h 54 min
